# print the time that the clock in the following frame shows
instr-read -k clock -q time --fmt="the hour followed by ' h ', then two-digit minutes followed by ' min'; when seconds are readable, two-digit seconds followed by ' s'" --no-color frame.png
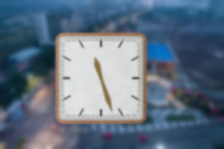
11 h 27 min
